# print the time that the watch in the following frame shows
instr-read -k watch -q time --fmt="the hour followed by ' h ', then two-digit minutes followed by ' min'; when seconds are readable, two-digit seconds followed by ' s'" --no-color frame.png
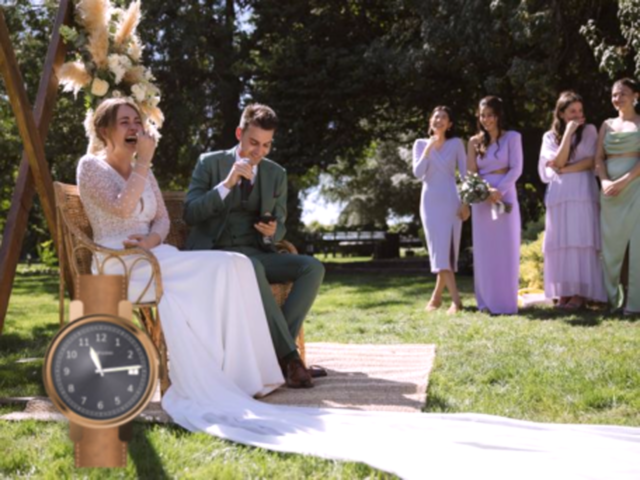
11 h 14 min
